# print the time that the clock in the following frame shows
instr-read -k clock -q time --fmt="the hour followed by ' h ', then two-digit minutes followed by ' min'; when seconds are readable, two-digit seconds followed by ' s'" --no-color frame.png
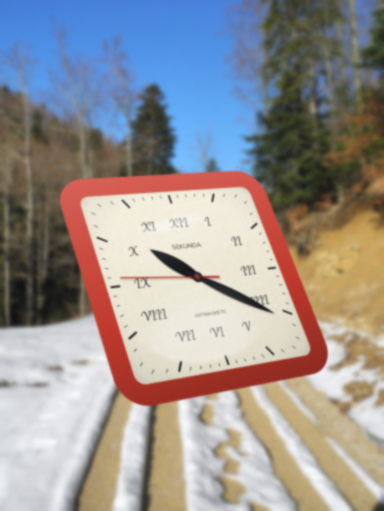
10 h 20 min 46 s
